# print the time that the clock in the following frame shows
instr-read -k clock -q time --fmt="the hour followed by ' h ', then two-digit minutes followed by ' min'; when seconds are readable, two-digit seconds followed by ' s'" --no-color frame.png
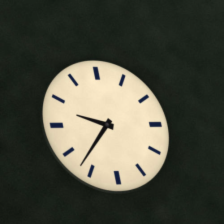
9 h 37 min
